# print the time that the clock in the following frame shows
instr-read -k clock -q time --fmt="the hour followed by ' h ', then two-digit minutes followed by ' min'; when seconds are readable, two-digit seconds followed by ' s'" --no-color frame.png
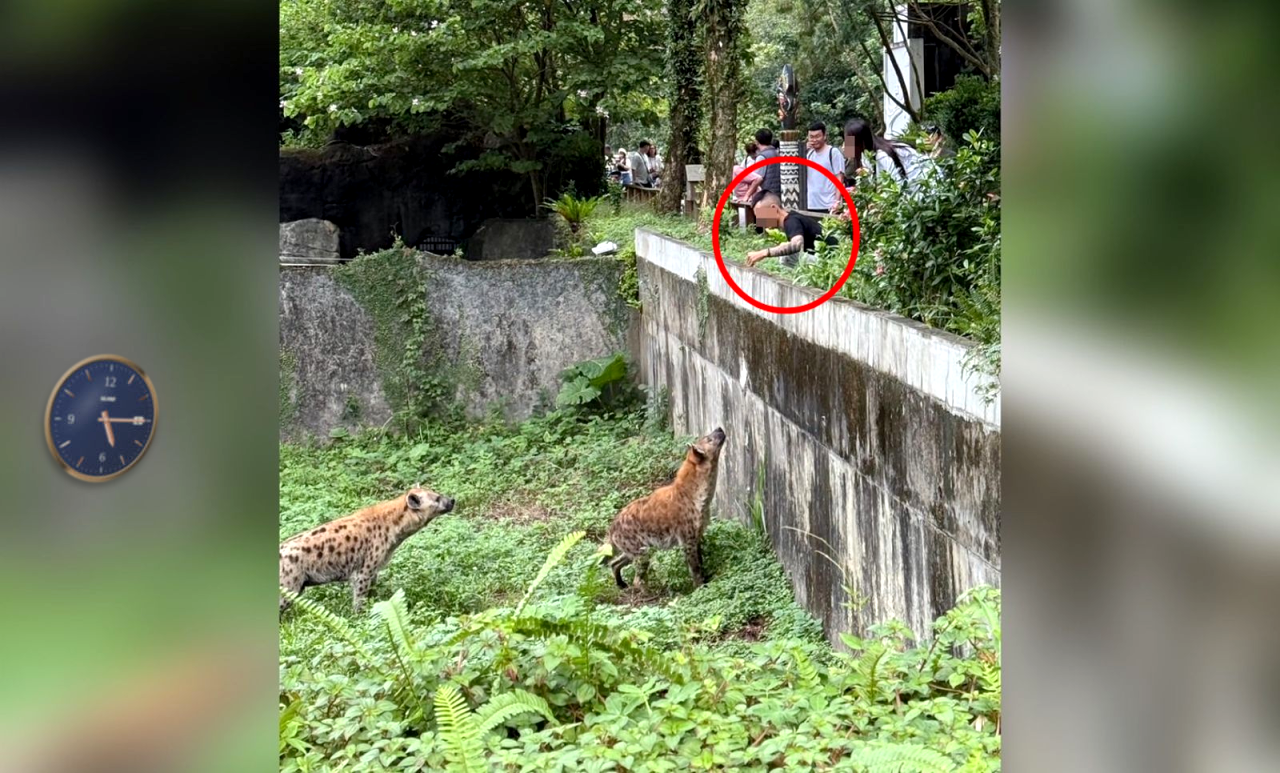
5 h 15 min
